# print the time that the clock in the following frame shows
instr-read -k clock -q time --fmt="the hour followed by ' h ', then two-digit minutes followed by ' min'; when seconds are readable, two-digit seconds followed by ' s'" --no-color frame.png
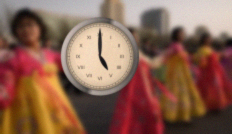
5 h 00 min
